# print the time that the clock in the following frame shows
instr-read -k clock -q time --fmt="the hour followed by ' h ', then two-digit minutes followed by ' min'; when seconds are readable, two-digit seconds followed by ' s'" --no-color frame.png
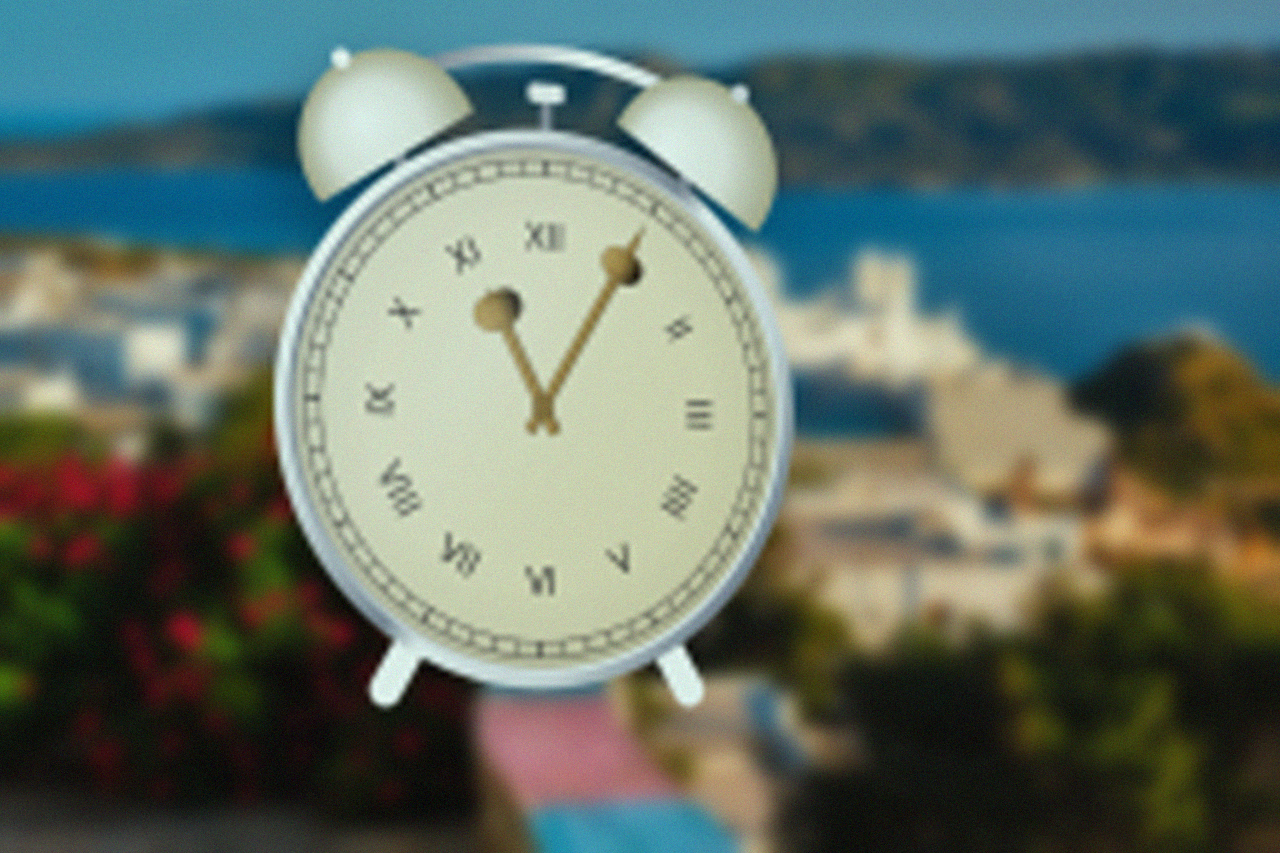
11 h 05 min
